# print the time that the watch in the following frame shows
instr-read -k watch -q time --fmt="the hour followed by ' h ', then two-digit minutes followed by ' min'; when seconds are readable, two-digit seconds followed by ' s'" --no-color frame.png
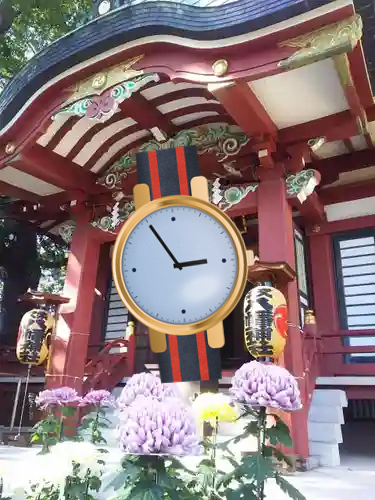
2 h 55 min
